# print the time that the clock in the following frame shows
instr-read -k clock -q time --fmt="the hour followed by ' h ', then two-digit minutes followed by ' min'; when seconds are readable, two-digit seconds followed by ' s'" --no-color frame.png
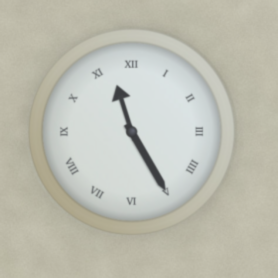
11 h 25 min
